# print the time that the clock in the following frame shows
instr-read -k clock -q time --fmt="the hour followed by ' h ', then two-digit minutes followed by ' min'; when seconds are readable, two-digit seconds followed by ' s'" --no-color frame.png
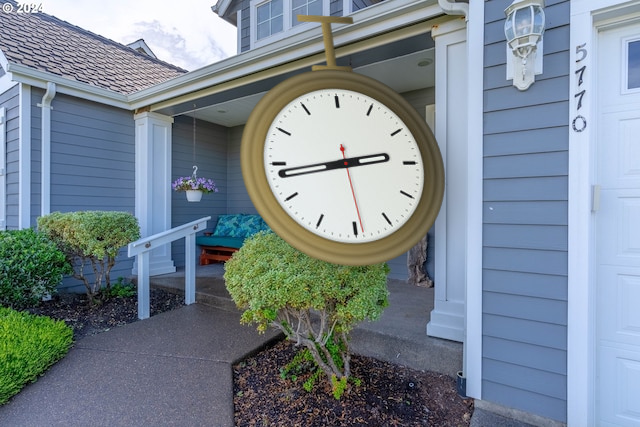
2 h 43 min 29 s
